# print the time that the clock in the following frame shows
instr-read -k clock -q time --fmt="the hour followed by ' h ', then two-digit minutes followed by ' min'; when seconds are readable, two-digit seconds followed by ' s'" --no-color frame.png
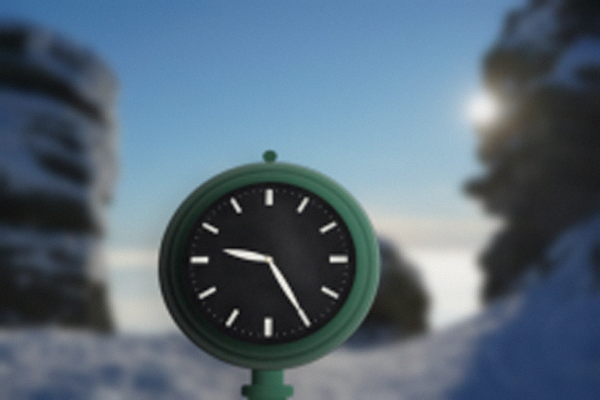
9 h 25 min
